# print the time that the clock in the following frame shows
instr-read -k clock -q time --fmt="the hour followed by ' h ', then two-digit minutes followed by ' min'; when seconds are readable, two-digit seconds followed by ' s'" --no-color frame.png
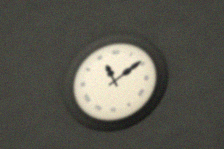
11 h 09 min
